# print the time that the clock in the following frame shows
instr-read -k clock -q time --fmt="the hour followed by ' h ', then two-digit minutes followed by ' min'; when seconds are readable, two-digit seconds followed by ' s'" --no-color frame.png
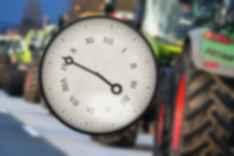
3 h 47 min
